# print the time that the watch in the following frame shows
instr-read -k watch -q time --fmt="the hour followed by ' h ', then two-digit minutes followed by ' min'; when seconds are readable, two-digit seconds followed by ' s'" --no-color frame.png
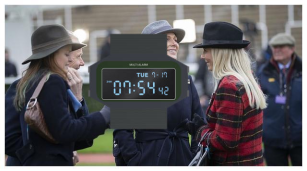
7 h 54 min 42 s
